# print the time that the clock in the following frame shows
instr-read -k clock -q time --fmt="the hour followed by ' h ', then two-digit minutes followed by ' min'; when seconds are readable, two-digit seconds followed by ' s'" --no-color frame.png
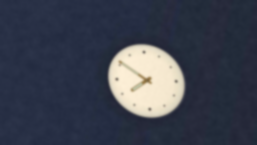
7 h 51 min
